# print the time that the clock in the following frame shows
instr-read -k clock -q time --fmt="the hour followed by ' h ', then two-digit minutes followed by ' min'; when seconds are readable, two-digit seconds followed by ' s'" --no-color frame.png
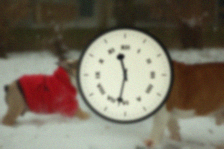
11 h 32 min
